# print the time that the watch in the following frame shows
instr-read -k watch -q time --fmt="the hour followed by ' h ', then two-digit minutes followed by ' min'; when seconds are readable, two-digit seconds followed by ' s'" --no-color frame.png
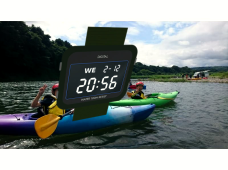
20 h 56 min
